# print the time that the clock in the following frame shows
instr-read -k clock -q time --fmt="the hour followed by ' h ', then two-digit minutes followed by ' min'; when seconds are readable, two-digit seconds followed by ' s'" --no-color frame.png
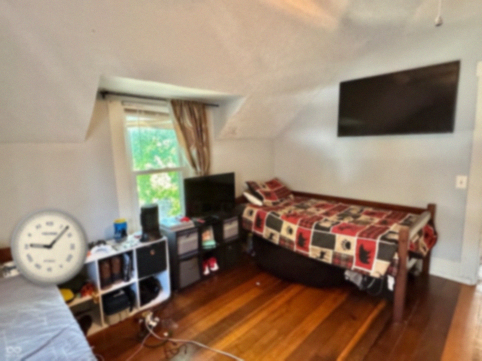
9 h 07 min
